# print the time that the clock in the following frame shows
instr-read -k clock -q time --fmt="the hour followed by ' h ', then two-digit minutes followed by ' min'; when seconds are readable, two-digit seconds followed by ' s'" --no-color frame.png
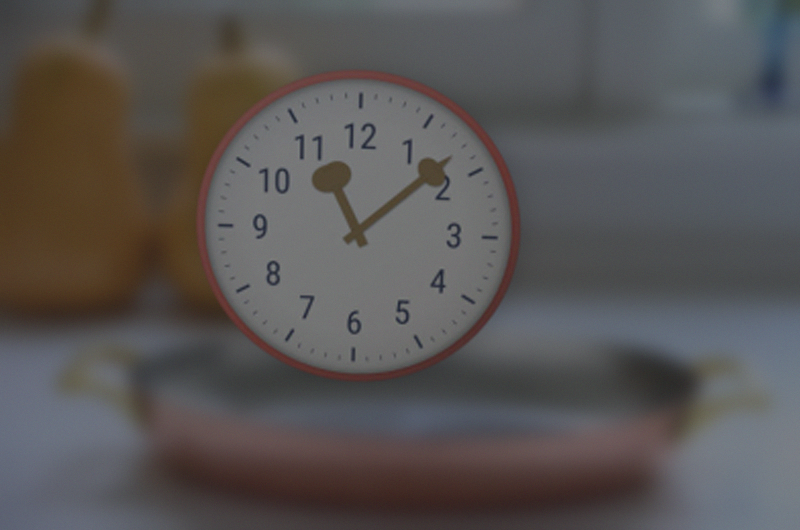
11 h 08 min
